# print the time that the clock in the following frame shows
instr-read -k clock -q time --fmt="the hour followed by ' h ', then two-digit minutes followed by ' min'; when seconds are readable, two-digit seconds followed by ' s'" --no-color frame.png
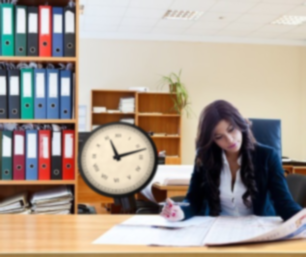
11 h 12 min
